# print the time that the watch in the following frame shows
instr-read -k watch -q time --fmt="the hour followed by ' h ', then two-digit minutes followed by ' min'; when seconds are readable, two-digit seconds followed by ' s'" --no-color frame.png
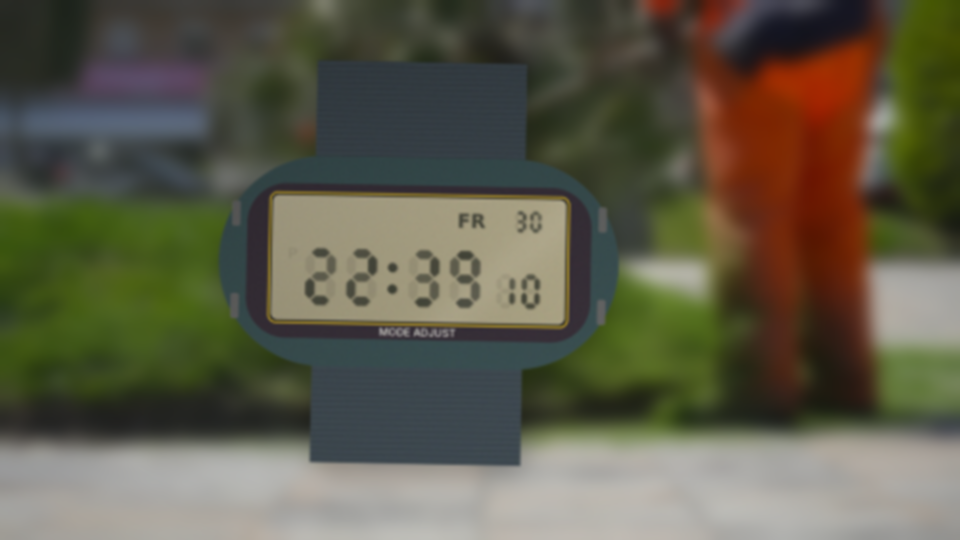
22 h 39 min 10 s
